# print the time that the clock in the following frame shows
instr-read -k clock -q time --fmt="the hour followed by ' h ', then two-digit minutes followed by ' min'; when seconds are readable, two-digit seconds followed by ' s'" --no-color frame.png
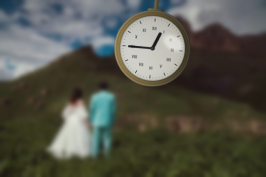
12 h 45 min
